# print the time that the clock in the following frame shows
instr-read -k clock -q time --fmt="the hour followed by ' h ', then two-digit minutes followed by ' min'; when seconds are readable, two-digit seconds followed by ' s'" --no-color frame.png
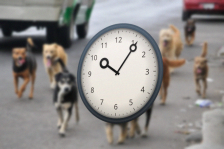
10 h 06 min
